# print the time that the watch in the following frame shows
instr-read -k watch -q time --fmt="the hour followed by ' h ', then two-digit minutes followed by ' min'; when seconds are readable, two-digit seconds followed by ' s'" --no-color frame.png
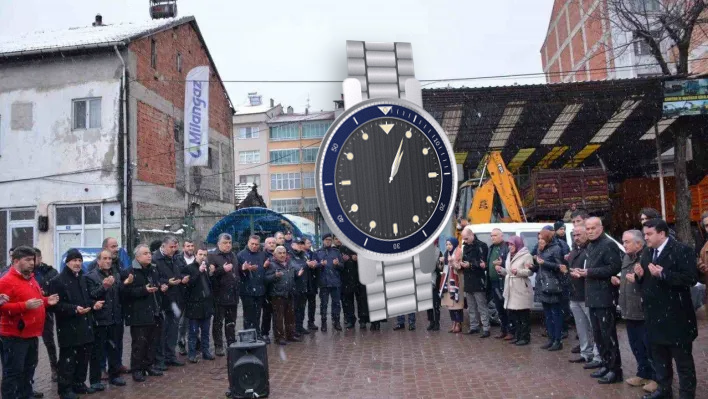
1 h 04 min
